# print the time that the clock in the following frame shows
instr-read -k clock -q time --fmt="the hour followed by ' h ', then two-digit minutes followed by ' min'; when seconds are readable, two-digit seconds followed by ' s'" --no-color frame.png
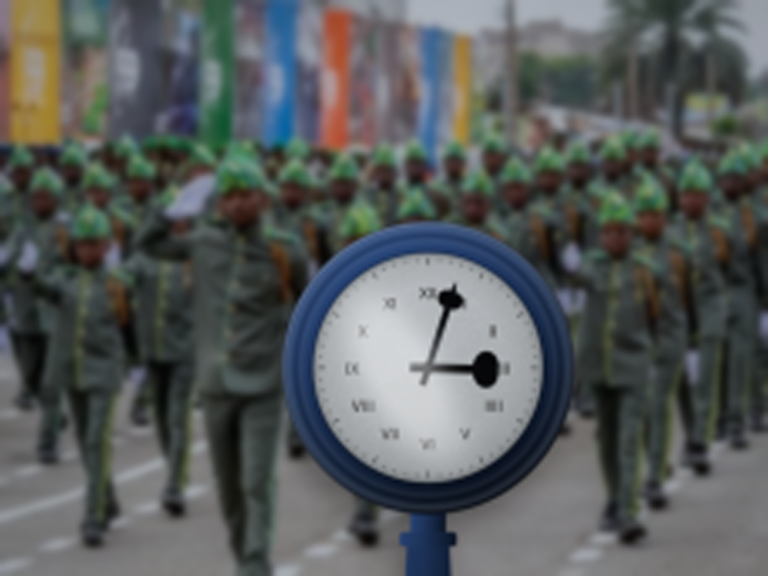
3 h 03 min
